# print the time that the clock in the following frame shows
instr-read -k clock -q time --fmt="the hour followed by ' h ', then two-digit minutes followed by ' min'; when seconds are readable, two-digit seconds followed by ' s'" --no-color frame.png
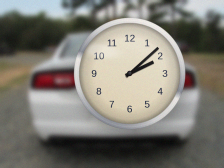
2 h 08 min
